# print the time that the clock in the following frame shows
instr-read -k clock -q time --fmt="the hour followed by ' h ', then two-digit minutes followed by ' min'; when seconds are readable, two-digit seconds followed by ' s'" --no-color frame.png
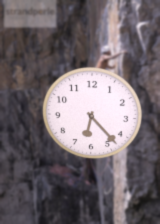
6 h 23 min
